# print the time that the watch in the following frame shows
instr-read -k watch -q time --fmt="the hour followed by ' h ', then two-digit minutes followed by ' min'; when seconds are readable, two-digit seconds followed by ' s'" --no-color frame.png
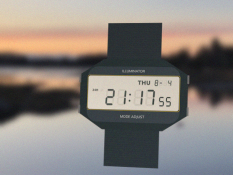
21 h 17 min 55 s
